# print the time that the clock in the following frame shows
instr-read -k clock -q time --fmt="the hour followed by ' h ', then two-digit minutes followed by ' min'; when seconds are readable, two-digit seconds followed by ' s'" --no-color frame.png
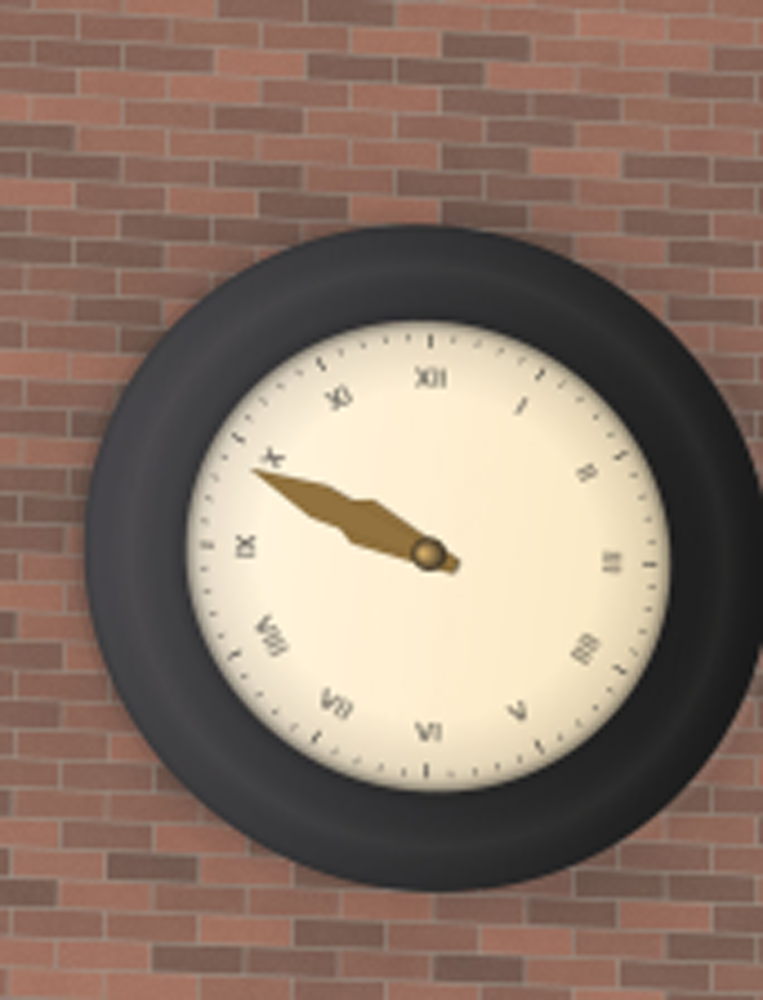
9 h 49 min
